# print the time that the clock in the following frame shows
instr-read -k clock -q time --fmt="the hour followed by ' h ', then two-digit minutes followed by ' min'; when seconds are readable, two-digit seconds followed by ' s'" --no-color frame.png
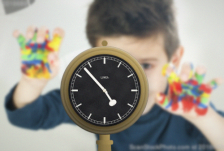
4 h 53 min
